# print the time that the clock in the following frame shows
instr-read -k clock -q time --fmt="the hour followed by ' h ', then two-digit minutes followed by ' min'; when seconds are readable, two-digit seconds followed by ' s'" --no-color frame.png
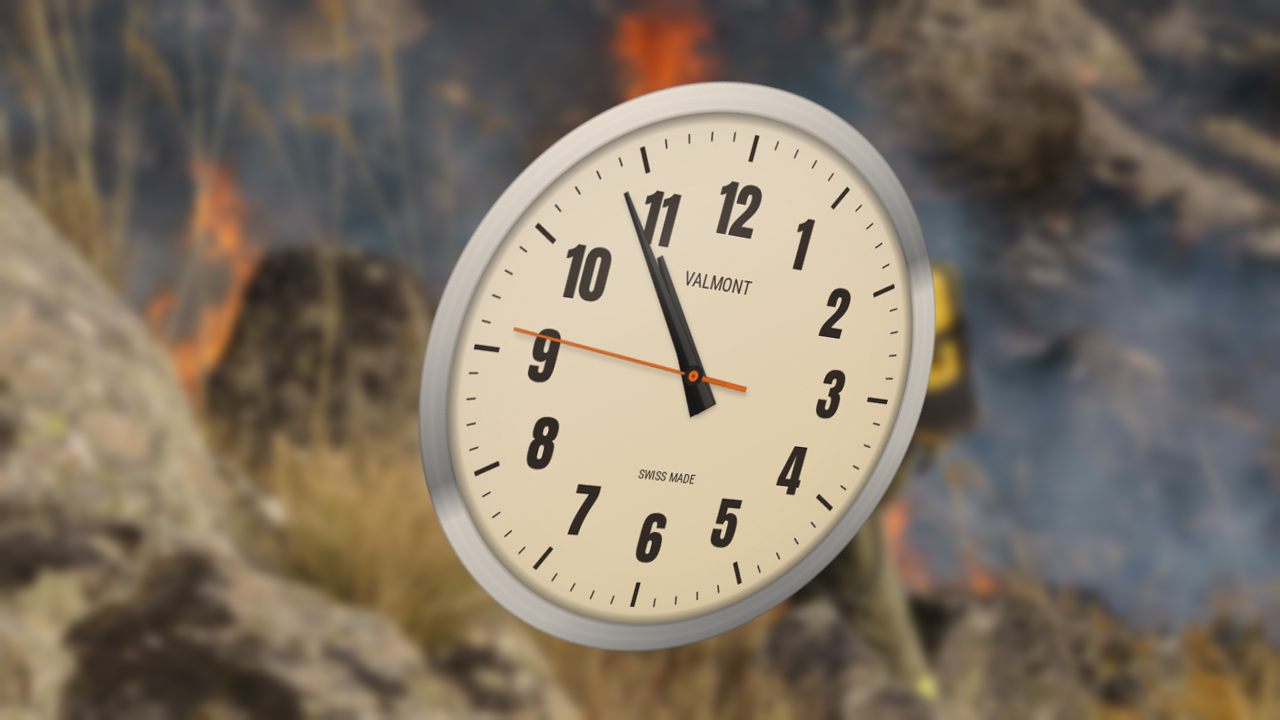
10 h 53 min 46 s
